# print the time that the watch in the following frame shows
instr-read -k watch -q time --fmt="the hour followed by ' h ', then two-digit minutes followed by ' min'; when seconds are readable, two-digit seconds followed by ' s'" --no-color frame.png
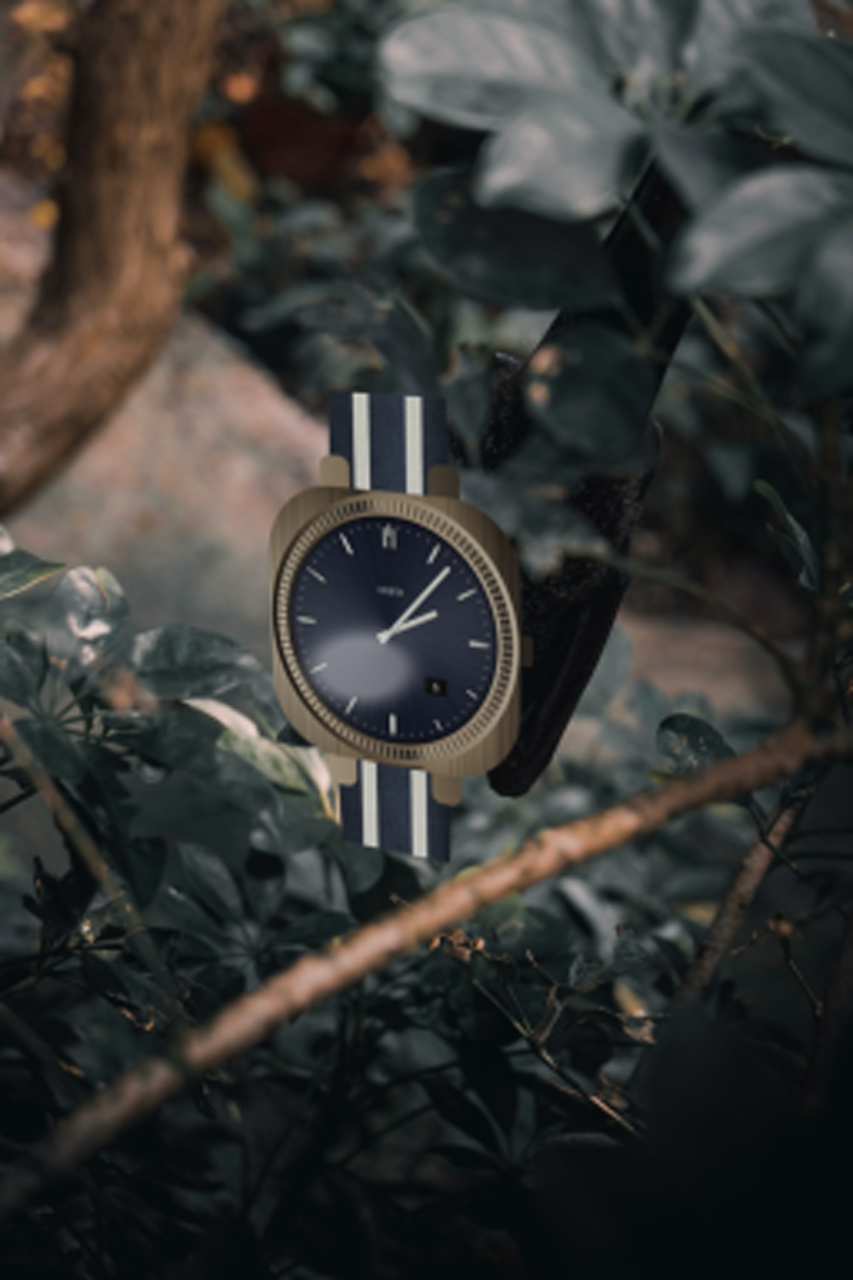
2 h 07 min
